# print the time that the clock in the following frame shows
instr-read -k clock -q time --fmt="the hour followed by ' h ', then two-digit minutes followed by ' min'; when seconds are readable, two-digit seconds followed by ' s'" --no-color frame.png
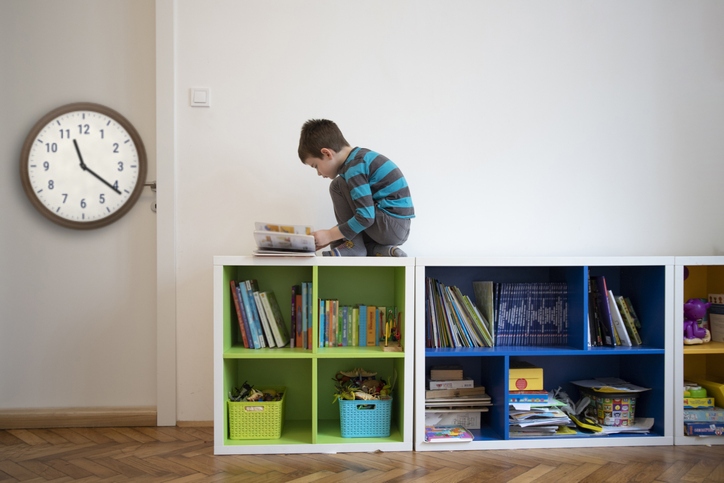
11 h 21 min
